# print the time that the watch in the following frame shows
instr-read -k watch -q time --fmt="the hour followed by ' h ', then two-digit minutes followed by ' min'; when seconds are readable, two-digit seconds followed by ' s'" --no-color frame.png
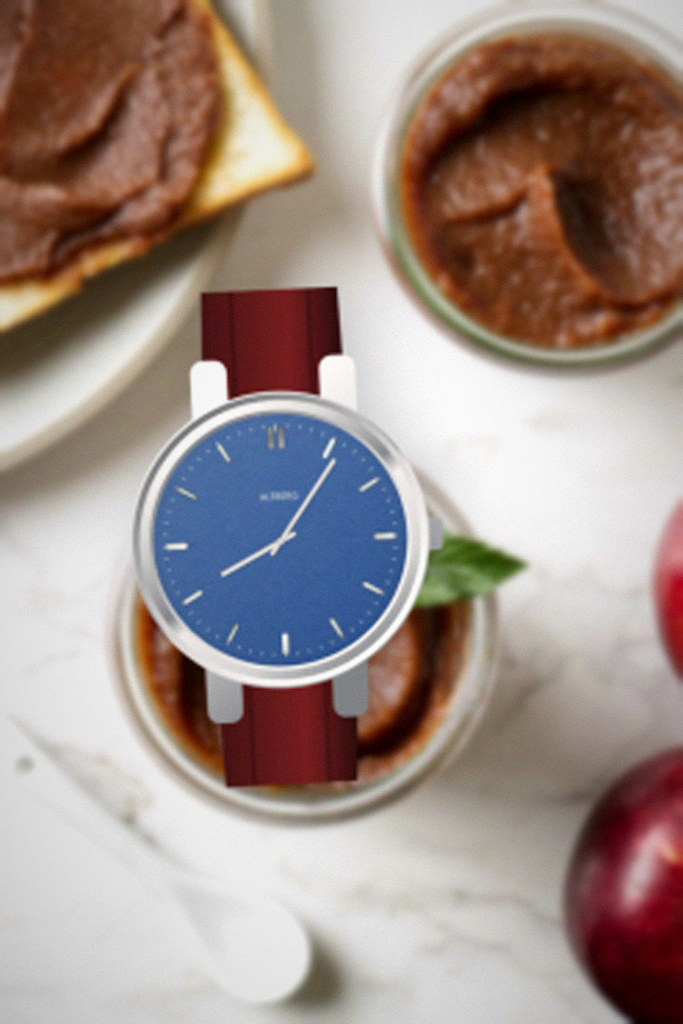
8 h 06 min
